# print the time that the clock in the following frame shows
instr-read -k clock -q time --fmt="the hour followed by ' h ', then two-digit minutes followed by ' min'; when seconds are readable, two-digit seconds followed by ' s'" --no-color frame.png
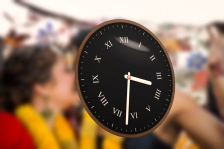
3 h 32 min
